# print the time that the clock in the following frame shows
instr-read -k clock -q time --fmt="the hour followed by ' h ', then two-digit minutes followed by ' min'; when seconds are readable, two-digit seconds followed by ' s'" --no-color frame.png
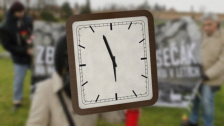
5 h 57 min
